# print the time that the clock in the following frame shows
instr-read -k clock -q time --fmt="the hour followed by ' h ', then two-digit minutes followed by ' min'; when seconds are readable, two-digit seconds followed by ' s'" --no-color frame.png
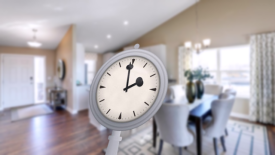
1 h 59 min
